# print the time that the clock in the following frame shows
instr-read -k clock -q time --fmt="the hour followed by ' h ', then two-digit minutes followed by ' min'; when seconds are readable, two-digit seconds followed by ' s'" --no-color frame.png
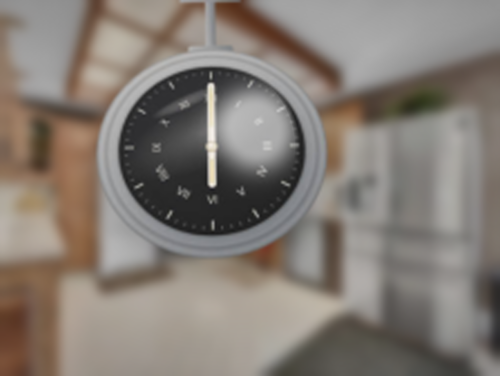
6 h 00 min
